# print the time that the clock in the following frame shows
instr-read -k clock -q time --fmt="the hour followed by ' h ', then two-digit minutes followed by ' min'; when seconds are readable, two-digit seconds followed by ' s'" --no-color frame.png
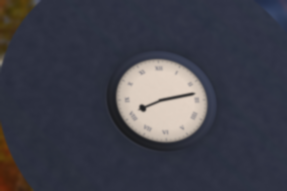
8 h 13 min
